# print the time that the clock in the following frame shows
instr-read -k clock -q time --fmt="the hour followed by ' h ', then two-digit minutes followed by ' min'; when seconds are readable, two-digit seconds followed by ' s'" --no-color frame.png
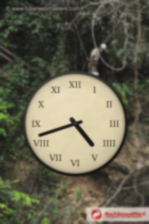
4 h 42 min
